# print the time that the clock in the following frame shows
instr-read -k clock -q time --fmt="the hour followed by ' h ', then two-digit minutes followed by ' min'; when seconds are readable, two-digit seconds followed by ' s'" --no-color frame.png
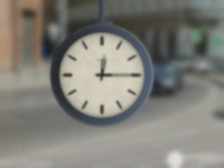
12 h 15 min
